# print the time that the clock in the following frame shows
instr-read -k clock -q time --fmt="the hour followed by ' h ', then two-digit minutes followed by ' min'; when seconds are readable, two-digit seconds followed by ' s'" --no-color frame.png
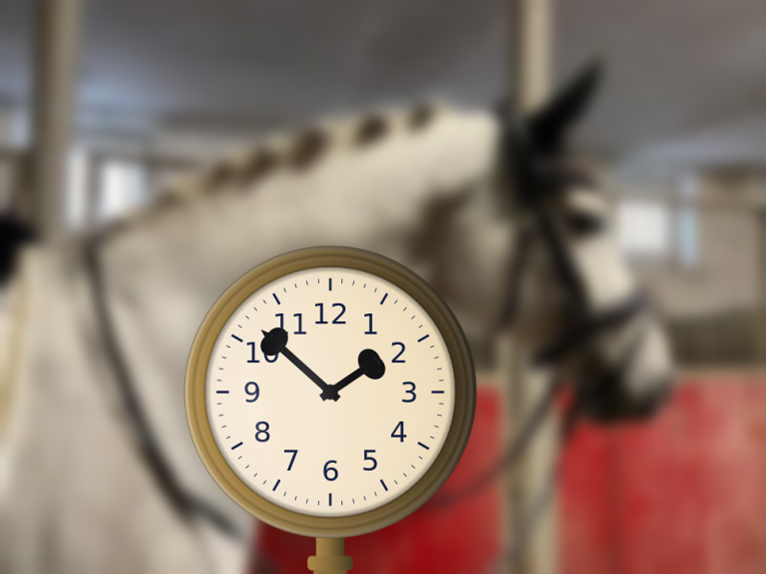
1 h 52 min
